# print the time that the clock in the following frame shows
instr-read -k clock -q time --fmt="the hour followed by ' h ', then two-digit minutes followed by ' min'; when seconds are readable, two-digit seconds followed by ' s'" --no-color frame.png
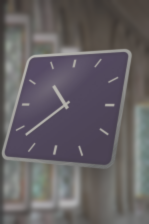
10 h 38 min
